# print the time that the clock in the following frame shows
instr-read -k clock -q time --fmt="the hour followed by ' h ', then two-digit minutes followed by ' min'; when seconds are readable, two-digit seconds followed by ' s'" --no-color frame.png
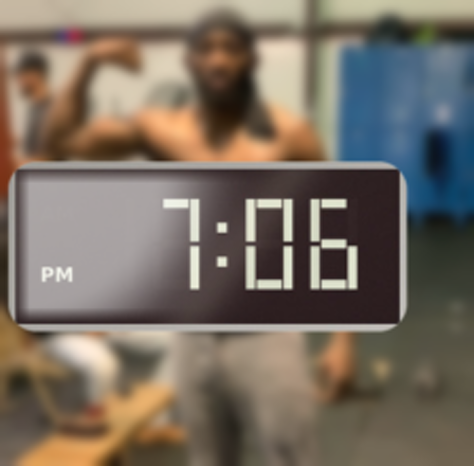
7 h 06 min
